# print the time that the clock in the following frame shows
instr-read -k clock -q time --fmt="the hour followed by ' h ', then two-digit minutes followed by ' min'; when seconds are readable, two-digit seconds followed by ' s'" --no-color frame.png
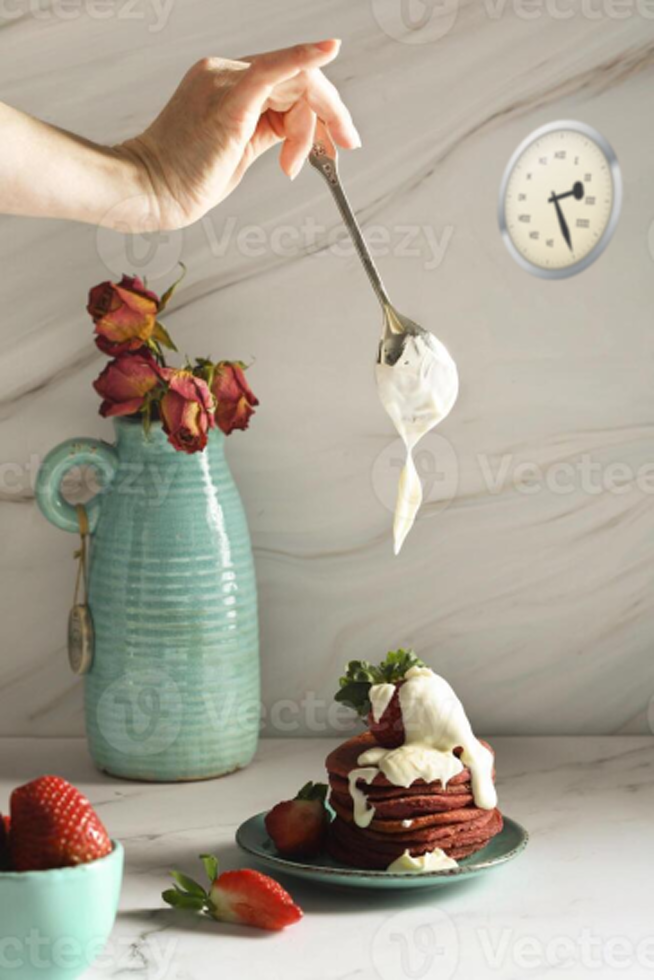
2 h 25 min
